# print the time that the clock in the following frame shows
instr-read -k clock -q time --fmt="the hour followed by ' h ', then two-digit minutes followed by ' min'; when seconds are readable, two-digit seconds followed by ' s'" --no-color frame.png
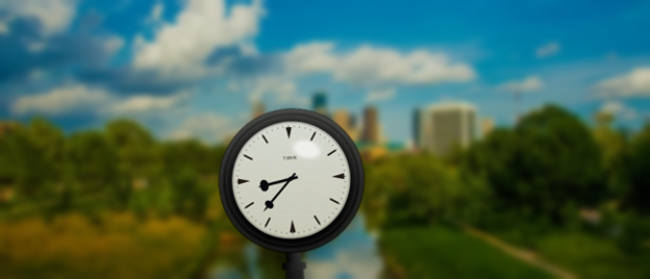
8 h 37 min
